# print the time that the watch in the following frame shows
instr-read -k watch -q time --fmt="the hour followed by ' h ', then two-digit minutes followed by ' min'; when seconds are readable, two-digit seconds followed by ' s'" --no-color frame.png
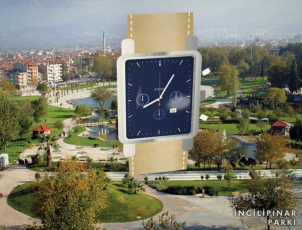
8 h 05 min
